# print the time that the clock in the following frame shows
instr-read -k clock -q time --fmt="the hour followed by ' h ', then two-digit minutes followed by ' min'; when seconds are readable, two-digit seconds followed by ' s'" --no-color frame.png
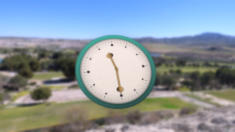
11 h 30 min
